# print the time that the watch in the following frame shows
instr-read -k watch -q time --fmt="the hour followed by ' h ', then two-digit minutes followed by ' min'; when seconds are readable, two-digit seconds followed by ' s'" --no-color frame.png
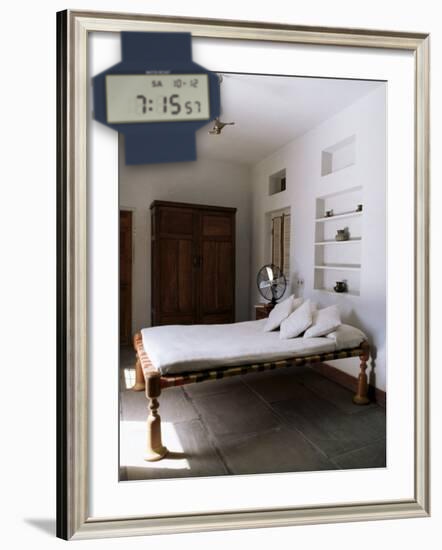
7 h 15 min 57 s
